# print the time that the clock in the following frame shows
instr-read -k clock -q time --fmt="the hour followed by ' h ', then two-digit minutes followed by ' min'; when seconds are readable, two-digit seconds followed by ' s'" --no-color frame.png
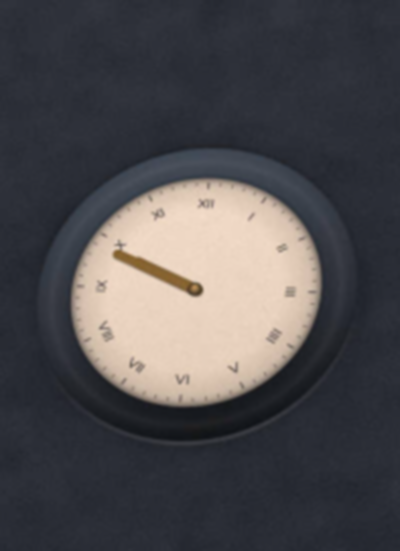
9 h 49 min
